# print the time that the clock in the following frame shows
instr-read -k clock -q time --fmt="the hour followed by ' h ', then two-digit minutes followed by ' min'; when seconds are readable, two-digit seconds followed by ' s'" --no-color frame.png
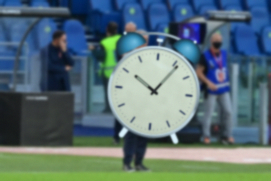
10 h 06 min
